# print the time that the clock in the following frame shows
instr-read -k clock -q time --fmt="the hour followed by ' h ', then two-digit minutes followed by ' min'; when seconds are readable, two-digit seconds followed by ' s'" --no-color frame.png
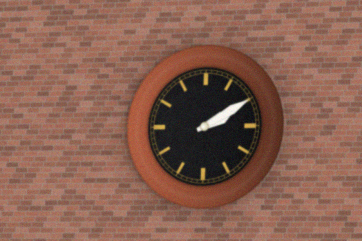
2 h 10 min
